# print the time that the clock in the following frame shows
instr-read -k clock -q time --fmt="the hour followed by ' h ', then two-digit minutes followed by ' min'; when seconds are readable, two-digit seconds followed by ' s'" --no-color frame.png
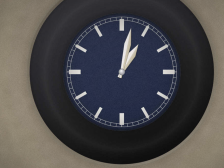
1 h 02 min
